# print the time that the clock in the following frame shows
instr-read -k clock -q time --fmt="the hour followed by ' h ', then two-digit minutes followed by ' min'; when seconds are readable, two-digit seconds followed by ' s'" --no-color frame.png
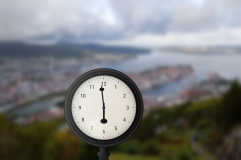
5 h 59 min
